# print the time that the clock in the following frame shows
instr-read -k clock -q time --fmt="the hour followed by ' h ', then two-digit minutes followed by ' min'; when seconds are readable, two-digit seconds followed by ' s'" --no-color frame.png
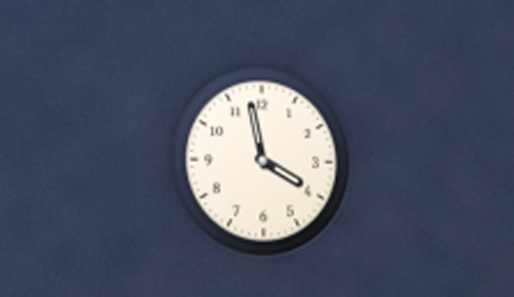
3 h 58 min
